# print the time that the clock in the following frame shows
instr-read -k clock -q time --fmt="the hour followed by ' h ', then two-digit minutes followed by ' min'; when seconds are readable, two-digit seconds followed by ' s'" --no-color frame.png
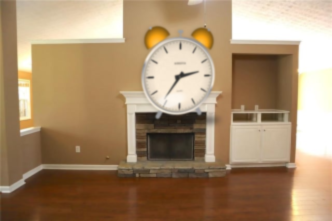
2 h 36 min
